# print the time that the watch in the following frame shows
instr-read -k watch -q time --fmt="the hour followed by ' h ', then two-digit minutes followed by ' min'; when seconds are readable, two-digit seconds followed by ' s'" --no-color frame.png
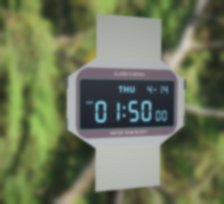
1 h 50 min
